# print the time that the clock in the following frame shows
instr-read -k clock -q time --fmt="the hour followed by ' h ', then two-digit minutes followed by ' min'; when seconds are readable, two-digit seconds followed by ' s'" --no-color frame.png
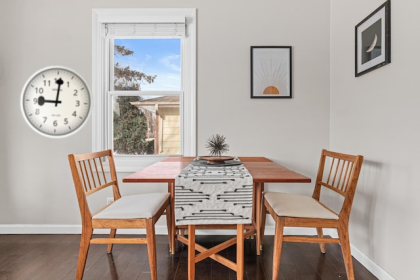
9 h 01 min
